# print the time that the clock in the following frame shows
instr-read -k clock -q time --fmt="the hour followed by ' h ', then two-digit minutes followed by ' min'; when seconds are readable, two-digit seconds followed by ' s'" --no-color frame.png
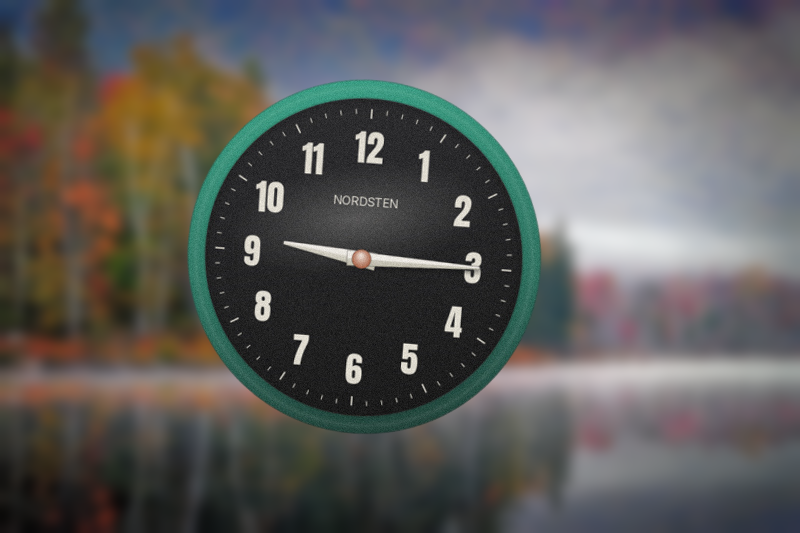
9 h 15 min
